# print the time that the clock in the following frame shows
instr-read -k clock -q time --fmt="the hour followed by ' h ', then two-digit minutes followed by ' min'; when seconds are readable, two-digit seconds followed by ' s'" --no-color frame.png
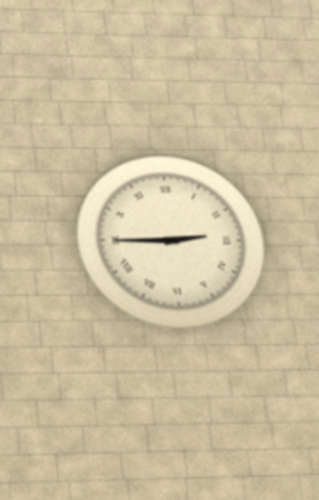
2 h 45 min
